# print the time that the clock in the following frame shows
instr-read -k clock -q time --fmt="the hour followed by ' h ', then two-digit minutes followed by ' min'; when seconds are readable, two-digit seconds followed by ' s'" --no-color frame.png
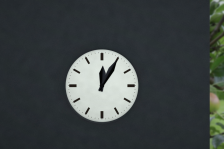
12 h 05 min
